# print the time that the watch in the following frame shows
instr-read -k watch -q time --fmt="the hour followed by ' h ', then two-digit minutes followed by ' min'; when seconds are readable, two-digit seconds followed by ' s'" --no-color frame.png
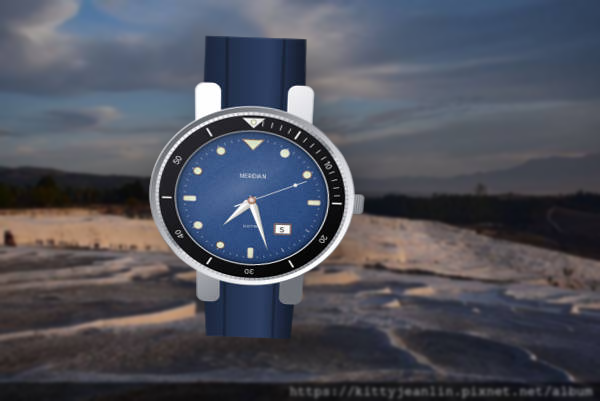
7 h 27 min 11 s
